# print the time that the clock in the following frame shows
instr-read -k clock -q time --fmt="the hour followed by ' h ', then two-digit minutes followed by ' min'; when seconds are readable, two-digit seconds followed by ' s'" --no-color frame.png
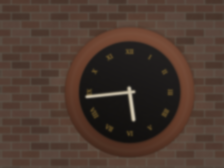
5 h 44 min
